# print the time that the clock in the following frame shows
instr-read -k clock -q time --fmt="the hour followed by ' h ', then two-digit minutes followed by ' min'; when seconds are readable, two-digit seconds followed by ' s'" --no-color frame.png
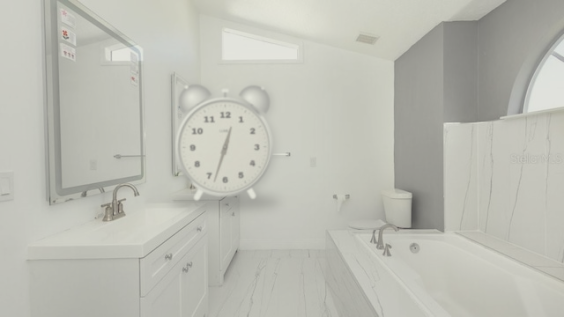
12 h 33 min
